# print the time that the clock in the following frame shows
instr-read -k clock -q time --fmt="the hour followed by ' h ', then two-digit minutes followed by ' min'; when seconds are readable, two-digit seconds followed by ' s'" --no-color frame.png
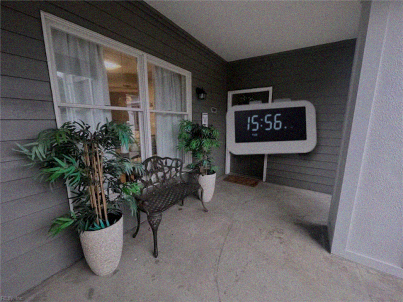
15 h 56 min
